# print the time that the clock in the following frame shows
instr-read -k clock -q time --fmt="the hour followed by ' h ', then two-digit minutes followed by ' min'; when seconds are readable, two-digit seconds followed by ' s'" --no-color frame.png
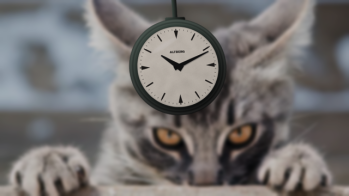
10 h 11 min
